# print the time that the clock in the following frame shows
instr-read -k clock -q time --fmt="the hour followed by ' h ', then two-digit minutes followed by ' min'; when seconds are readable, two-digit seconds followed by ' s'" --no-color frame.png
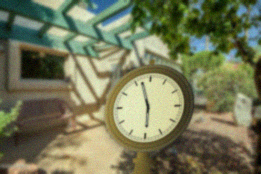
5 h 57 min
